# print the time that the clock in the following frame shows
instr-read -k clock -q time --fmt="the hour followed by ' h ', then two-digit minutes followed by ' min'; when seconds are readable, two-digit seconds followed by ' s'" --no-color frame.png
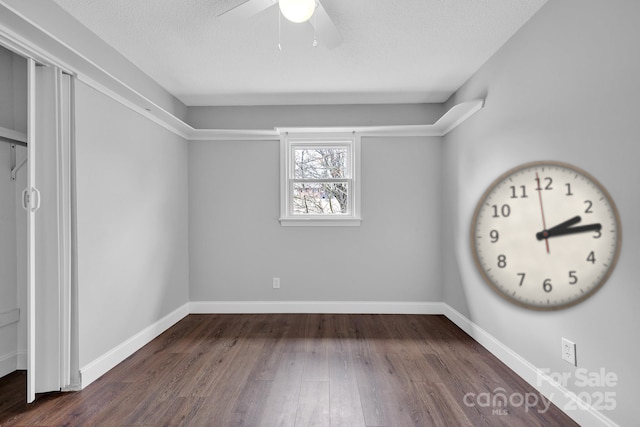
2 h 13 min 59 s
